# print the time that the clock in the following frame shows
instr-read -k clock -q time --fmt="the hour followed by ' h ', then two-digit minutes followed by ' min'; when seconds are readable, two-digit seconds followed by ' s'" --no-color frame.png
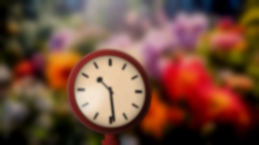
10 h 29 min
